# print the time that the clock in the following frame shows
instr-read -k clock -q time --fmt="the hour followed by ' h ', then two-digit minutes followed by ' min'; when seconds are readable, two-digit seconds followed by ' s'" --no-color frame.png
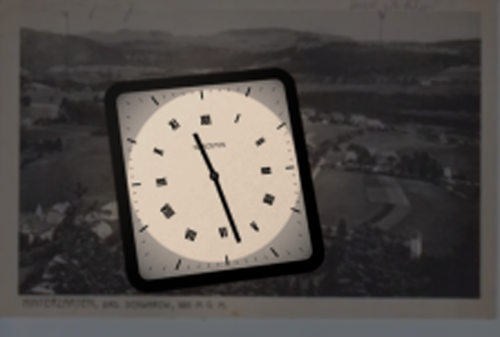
11 h 28 min
